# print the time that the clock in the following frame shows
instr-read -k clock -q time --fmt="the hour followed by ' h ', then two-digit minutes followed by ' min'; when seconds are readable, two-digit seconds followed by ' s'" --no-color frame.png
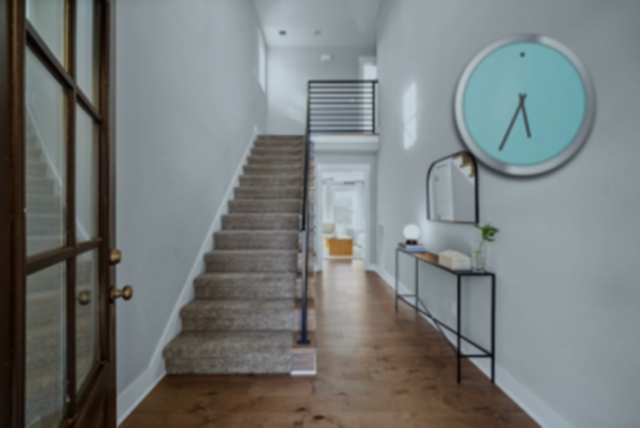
5 h 34 min
